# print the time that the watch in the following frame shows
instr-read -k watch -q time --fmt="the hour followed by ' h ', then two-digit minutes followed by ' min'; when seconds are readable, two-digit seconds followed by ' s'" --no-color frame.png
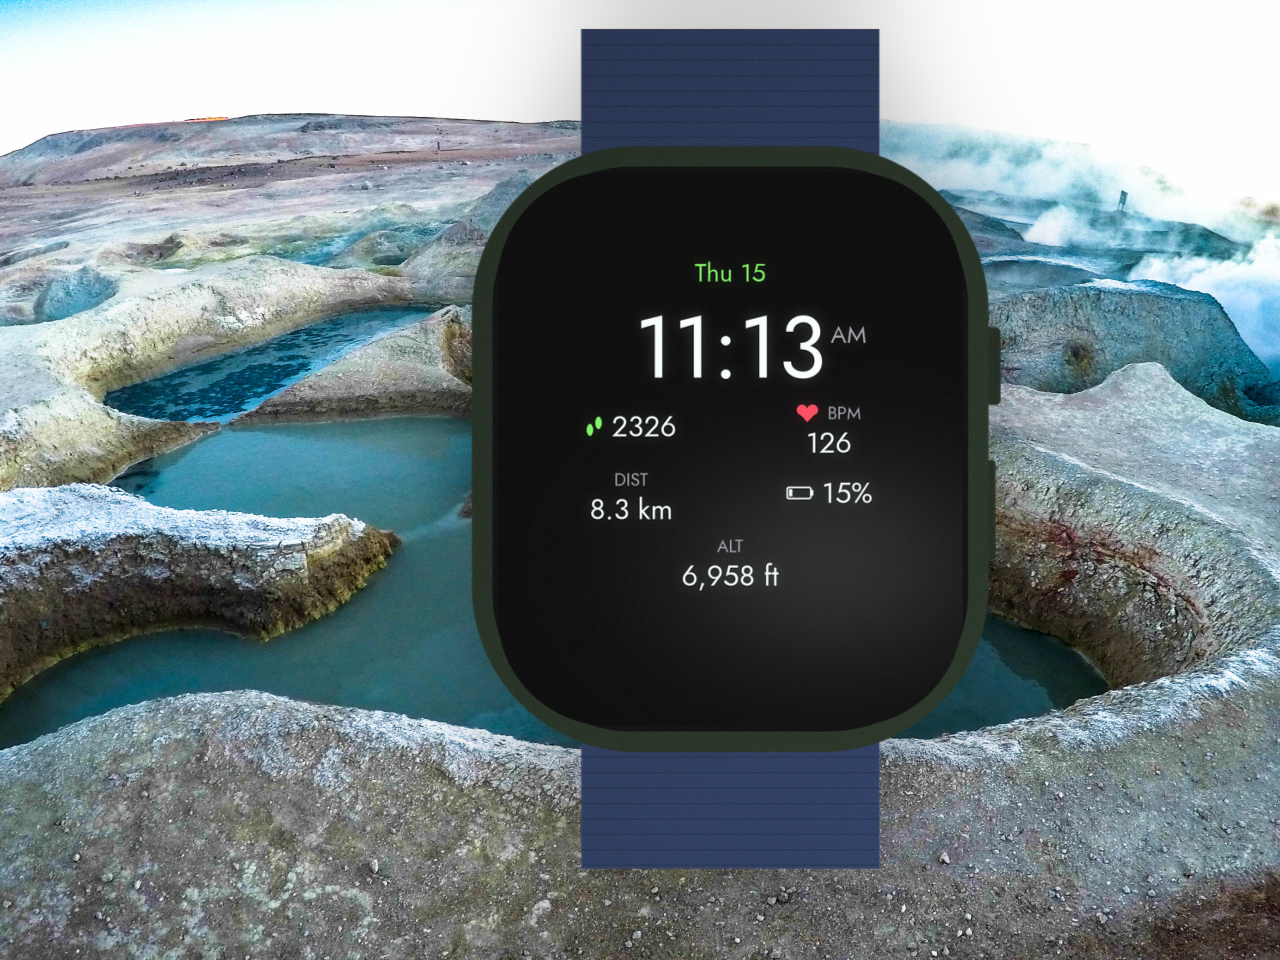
11 h 13 min
